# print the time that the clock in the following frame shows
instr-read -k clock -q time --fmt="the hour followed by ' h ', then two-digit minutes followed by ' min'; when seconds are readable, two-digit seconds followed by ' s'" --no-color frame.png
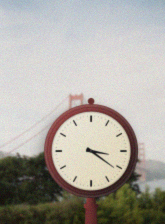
3 h 21 min
